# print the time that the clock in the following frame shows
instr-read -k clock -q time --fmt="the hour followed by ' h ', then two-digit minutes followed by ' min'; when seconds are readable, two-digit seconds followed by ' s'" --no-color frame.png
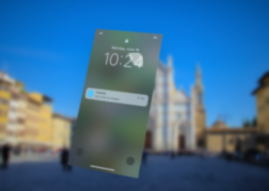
10 h 24 min
